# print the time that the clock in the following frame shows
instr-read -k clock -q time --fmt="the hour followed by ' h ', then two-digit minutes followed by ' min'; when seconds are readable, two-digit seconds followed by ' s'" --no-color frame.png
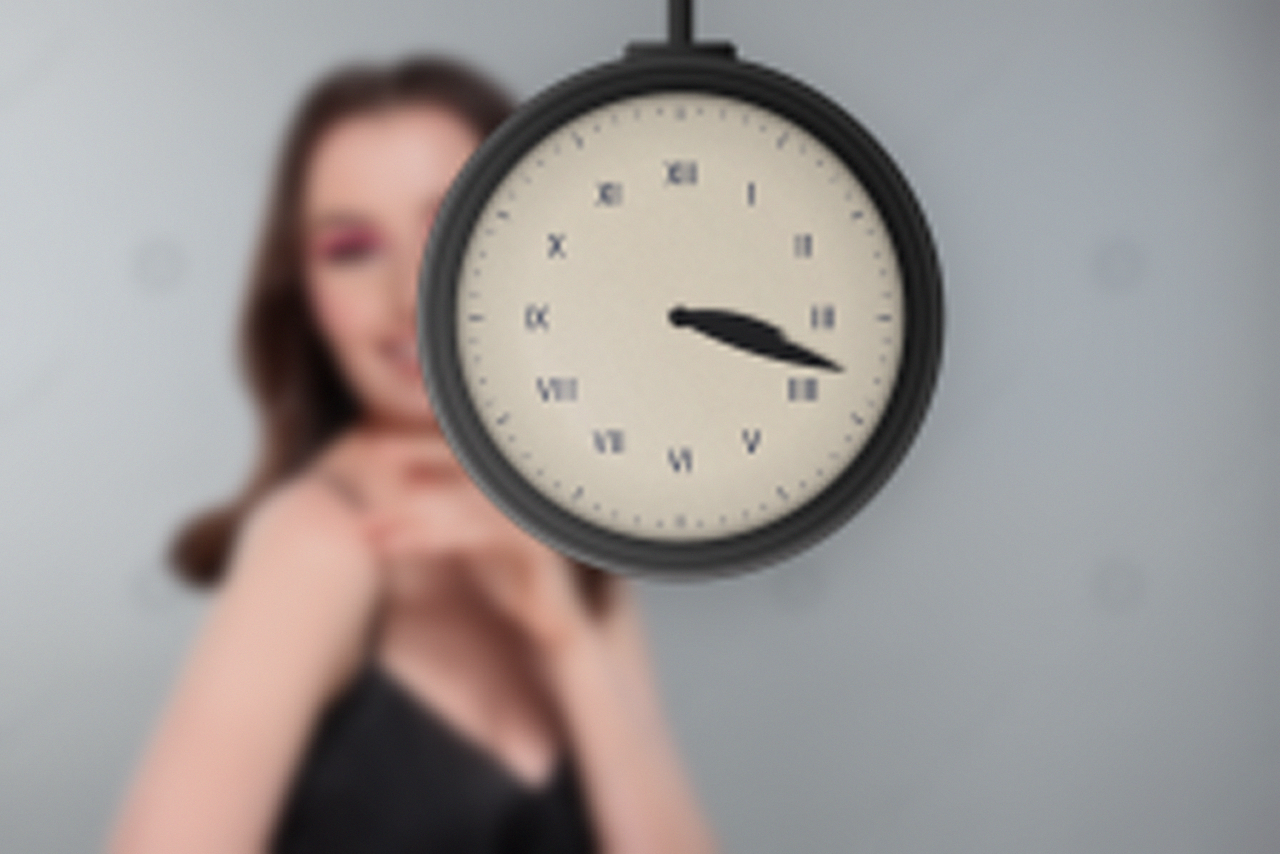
3 h 18 min
